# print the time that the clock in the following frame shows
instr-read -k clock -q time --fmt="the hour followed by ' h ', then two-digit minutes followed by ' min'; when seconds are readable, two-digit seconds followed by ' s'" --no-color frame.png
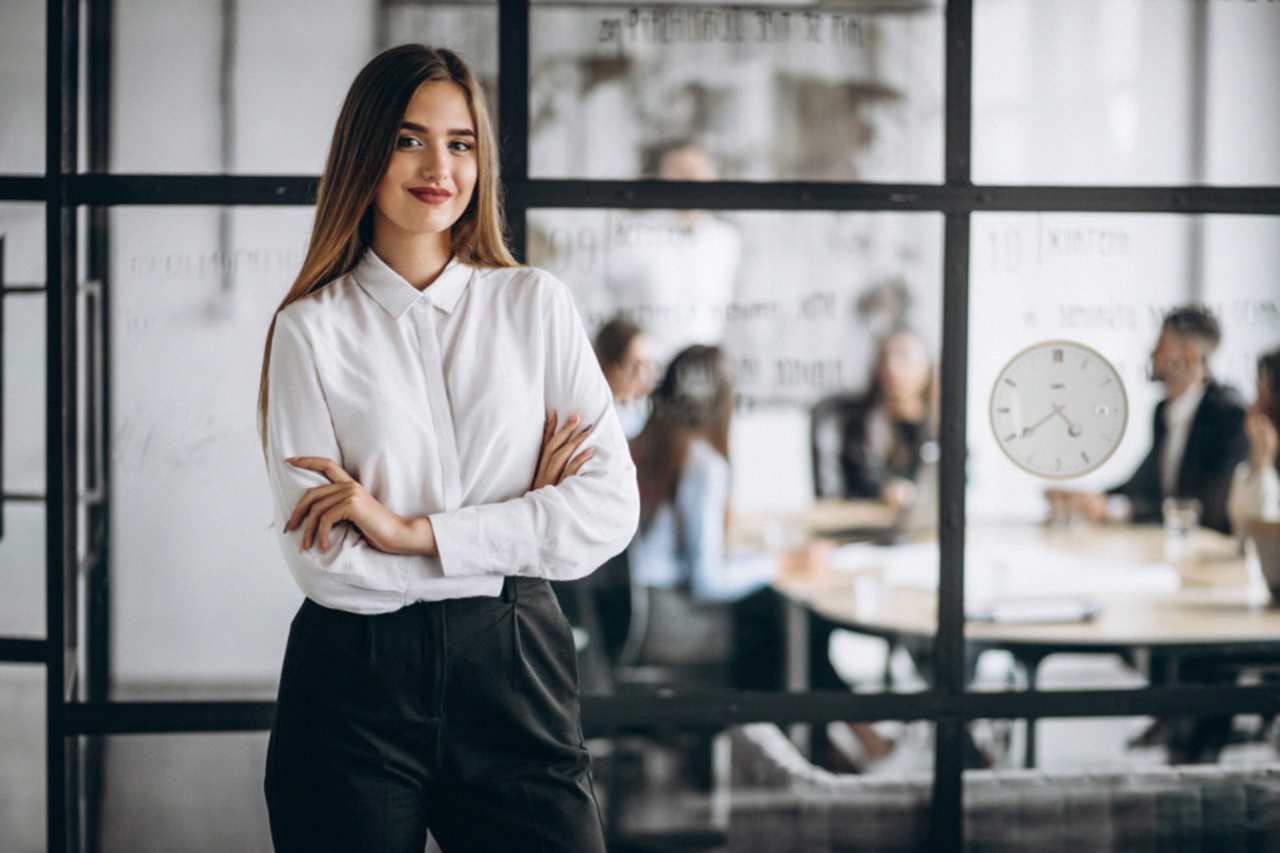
4 h 39 min
